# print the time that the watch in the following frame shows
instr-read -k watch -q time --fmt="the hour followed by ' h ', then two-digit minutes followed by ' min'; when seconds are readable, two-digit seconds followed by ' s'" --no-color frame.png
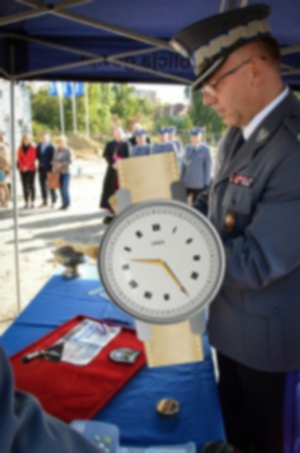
9 h 25 min
